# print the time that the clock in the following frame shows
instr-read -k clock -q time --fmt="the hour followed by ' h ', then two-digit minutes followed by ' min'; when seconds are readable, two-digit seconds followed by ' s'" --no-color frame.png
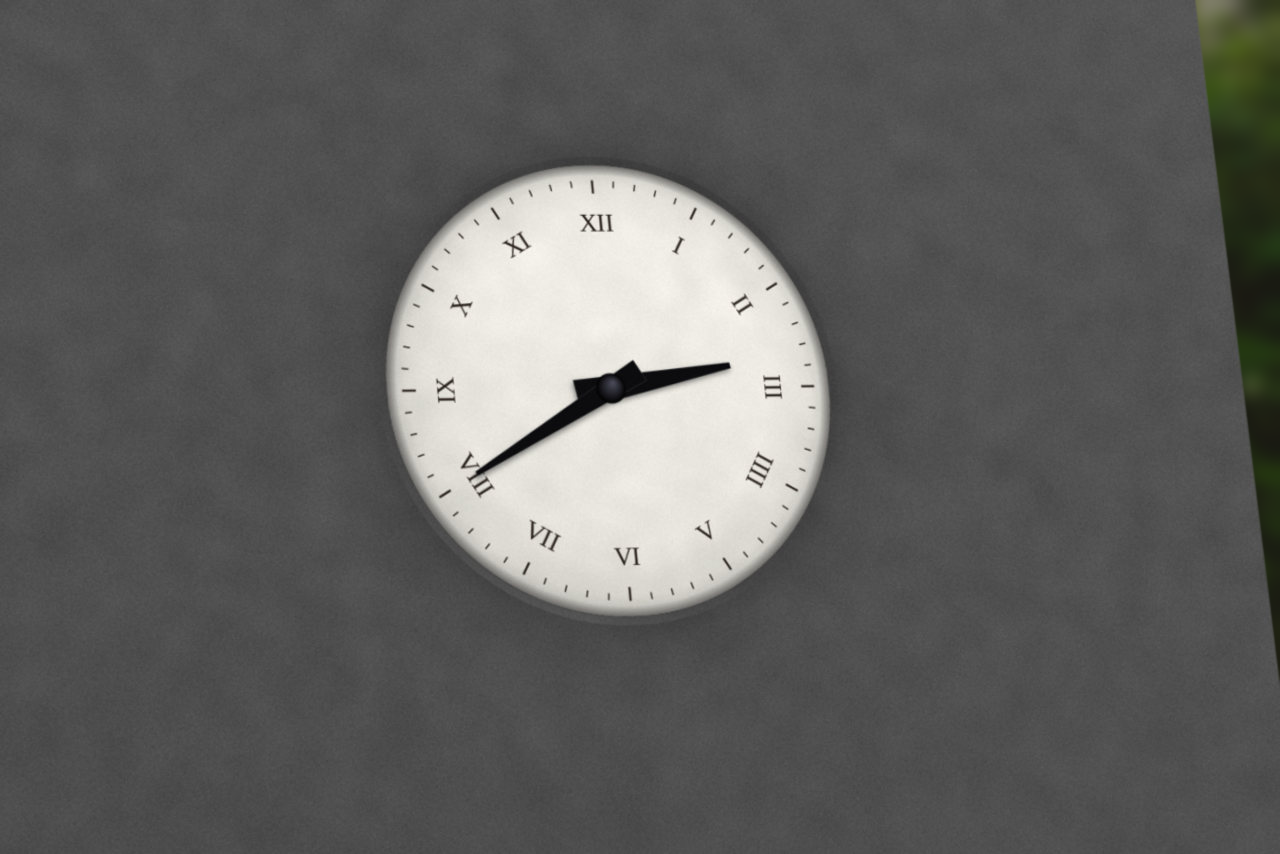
2 h 40 min
